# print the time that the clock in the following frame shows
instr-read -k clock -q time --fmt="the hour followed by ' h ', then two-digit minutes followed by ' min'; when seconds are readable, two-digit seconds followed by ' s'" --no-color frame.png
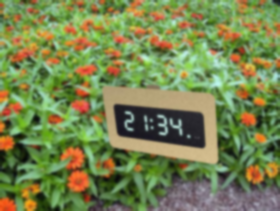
21 h 34 min
